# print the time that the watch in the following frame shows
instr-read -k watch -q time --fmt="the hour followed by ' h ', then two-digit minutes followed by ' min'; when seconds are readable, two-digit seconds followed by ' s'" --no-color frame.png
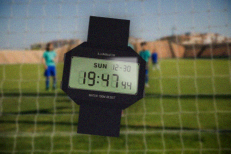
19 h 47 min 44 s
